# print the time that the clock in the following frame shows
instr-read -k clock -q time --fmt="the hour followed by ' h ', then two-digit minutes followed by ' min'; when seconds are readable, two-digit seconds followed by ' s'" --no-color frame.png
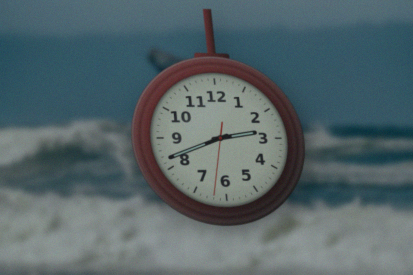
2 h 41 min 32 s
